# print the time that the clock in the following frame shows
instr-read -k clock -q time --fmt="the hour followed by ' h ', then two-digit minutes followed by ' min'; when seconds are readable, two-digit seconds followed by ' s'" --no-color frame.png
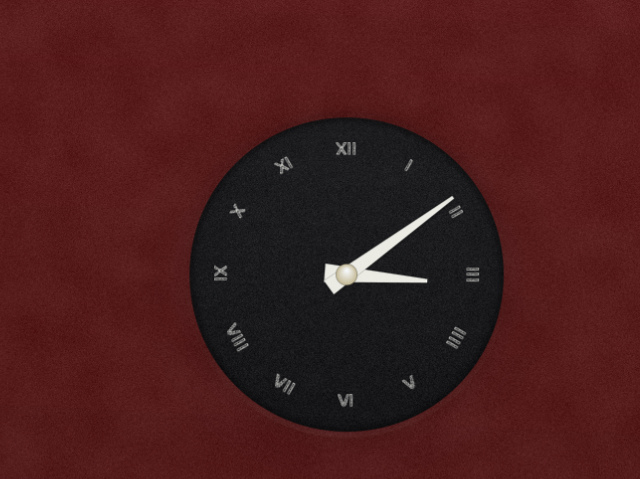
3 h 09 min
